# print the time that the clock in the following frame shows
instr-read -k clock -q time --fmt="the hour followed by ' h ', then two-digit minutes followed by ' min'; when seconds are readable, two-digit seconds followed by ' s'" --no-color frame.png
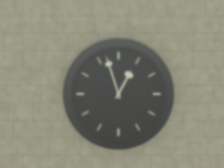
12 h 57 min
